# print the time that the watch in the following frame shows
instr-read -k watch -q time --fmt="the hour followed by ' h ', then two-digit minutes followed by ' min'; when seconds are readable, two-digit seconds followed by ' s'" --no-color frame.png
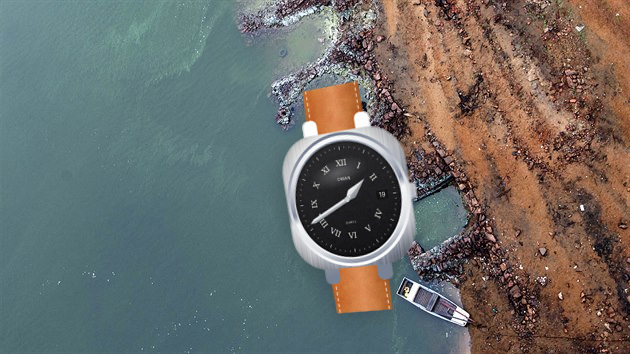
1 h 41 min
